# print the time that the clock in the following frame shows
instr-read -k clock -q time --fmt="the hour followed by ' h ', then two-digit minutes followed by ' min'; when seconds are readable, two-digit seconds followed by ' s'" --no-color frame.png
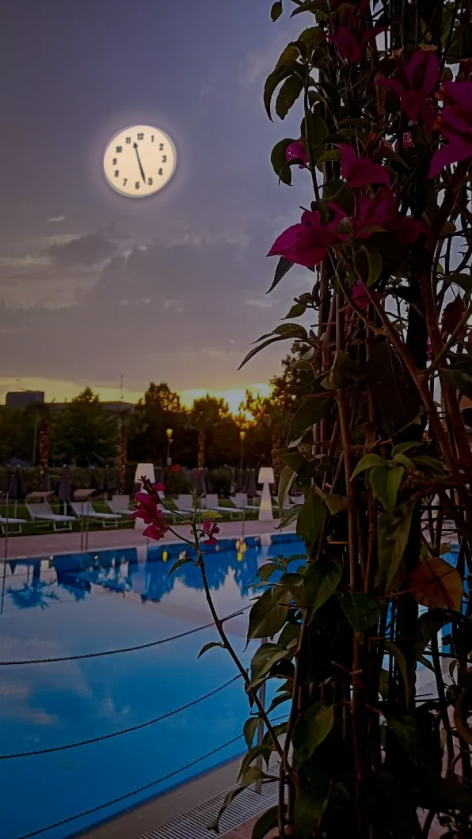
11 h 27 min
